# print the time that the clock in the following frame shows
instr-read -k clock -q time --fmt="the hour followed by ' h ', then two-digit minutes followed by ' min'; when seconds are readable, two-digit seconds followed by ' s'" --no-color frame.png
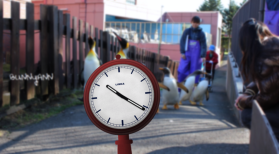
10 h 21 min
